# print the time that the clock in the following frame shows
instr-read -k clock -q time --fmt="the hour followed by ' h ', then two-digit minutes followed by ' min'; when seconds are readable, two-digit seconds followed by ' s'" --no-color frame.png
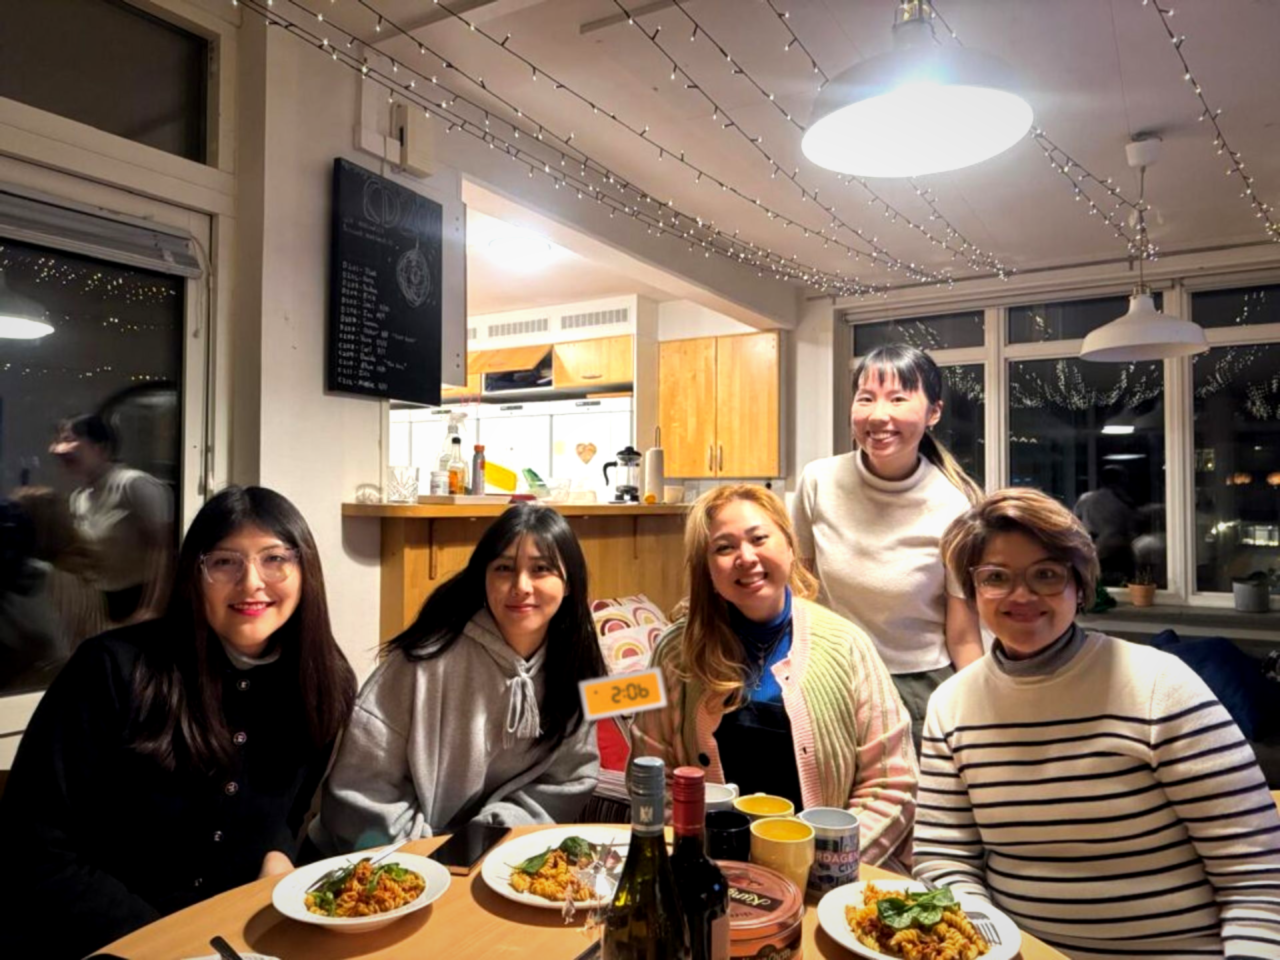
2 h 06 min
